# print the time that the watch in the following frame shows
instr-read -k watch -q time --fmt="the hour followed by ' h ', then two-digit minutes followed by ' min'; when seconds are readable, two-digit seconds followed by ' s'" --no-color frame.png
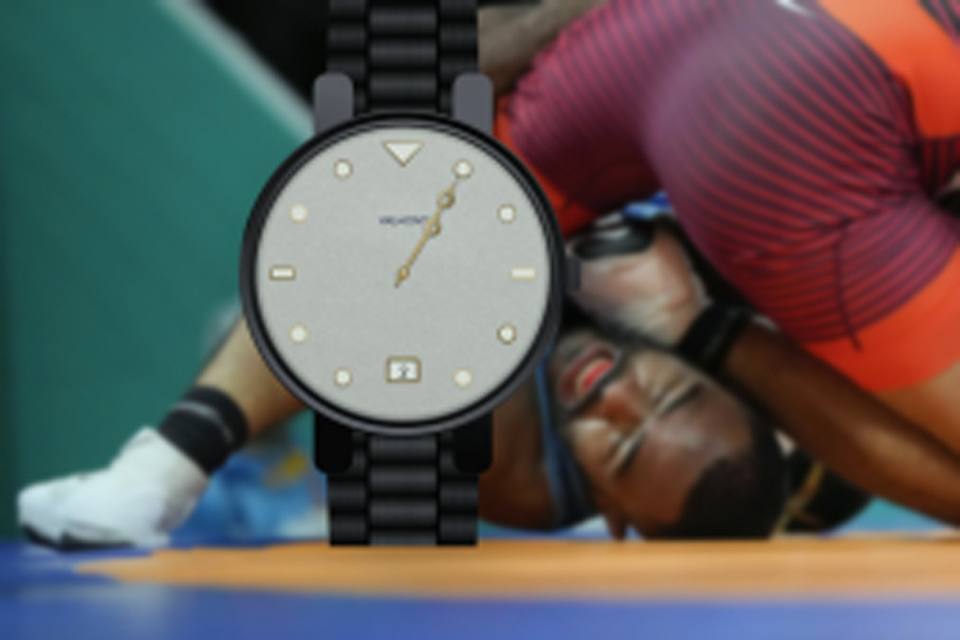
1 h 05 min
